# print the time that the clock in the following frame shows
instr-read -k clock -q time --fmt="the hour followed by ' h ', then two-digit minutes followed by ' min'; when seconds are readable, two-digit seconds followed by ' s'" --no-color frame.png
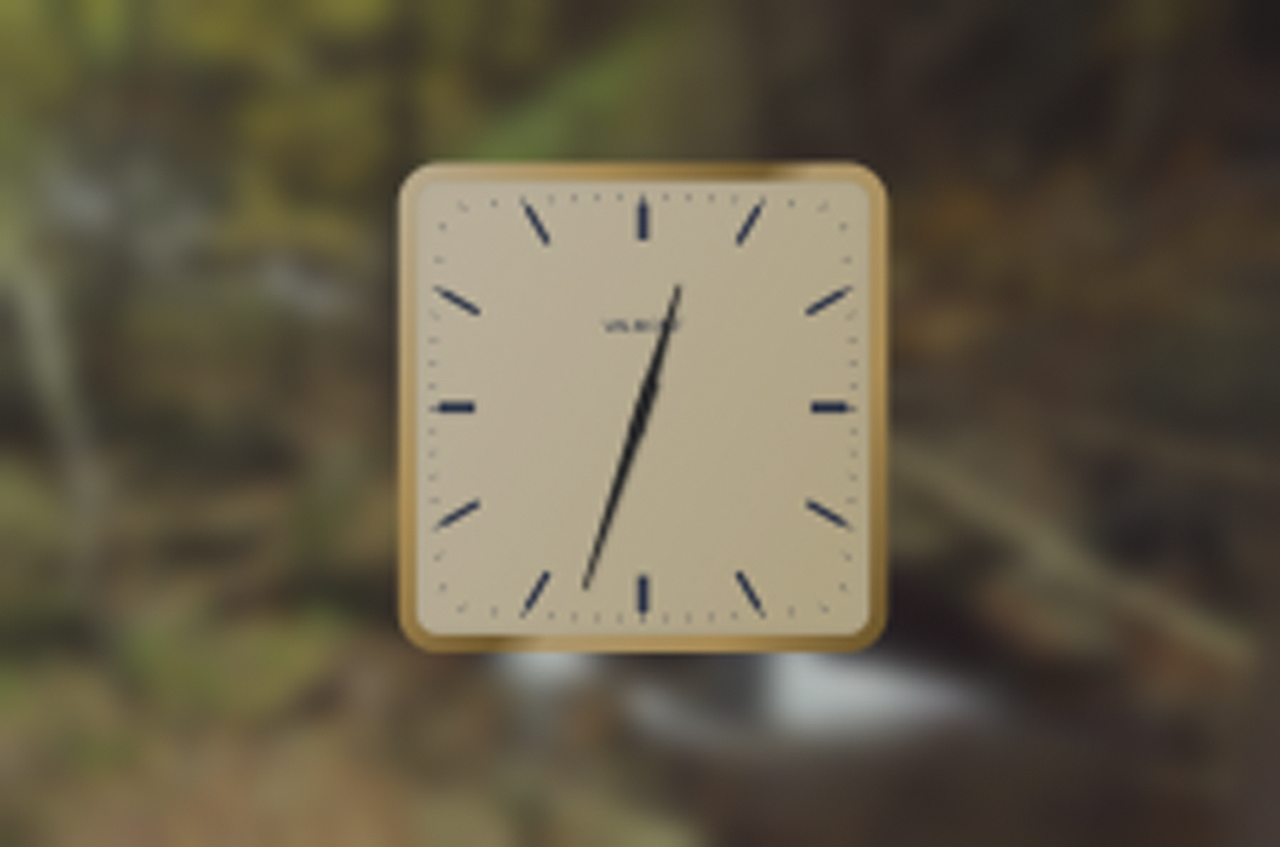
12 h 33 min
